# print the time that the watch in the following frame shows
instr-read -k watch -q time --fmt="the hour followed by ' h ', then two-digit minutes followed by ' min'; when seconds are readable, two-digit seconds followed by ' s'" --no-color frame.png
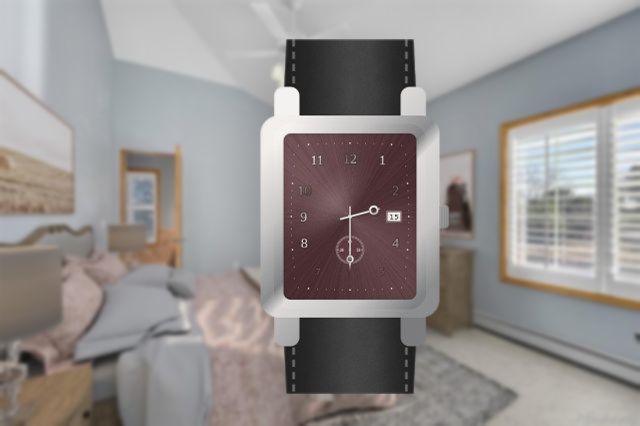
2 h 30 min
